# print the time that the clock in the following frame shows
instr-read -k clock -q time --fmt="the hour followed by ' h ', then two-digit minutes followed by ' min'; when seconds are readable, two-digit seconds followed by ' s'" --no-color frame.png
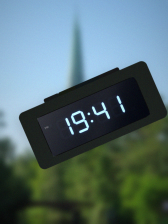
19 h 41 min
